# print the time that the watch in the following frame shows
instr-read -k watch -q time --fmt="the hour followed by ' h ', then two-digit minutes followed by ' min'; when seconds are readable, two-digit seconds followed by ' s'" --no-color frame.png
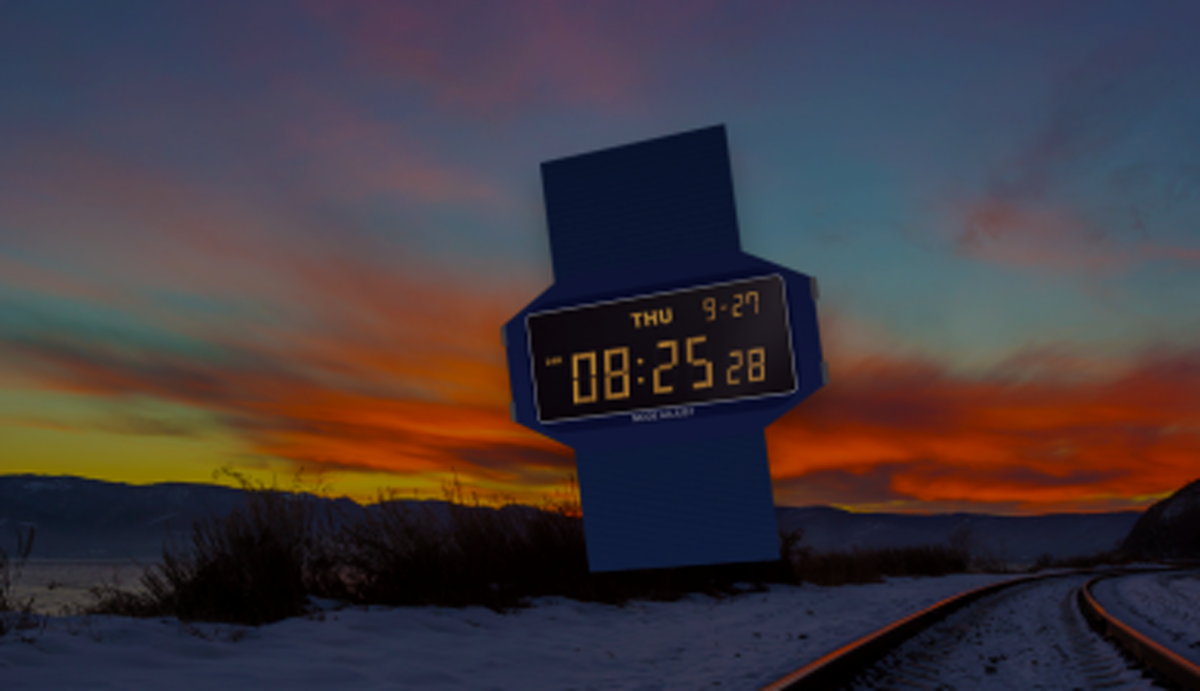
8 h 25 min 28 s
